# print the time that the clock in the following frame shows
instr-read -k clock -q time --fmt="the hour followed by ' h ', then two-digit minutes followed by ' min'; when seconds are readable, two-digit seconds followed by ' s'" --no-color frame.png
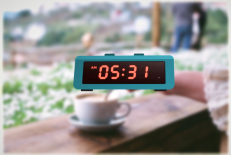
5 h 31 min
